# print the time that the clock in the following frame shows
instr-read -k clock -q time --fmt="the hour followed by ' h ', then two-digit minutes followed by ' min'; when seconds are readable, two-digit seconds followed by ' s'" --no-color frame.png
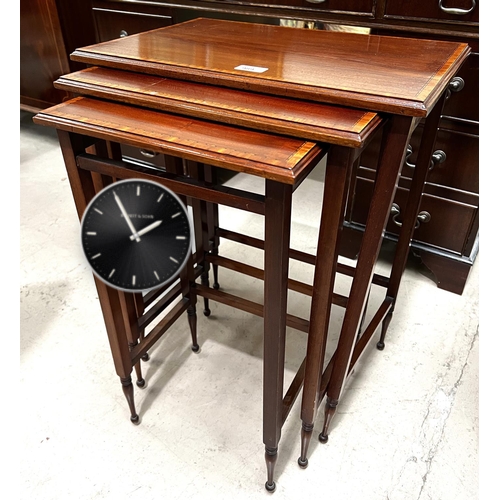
1 h 55 min
